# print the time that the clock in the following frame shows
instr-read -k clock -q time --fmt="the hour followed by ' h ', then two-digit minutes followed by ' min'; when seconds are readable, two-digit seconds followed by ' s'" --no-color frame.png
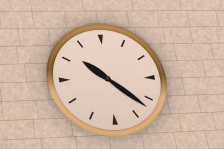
10 h 22 min
